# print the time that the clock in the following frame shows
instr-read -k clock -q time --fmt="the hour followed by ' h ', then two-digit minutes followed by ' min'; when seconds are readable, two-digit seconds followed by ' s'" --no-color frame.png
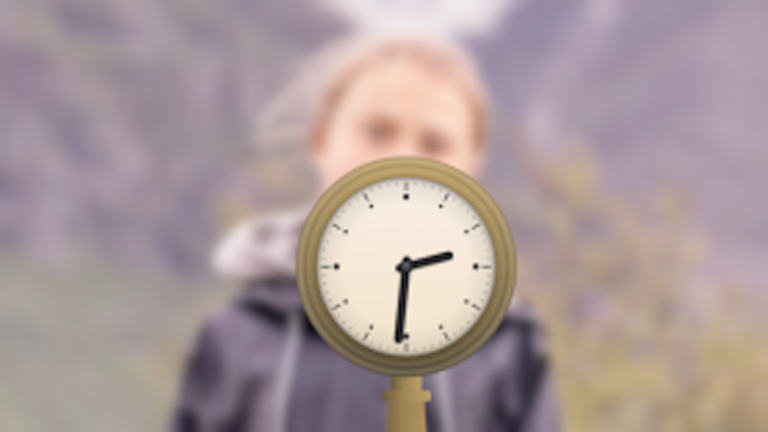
2 h 31 min
